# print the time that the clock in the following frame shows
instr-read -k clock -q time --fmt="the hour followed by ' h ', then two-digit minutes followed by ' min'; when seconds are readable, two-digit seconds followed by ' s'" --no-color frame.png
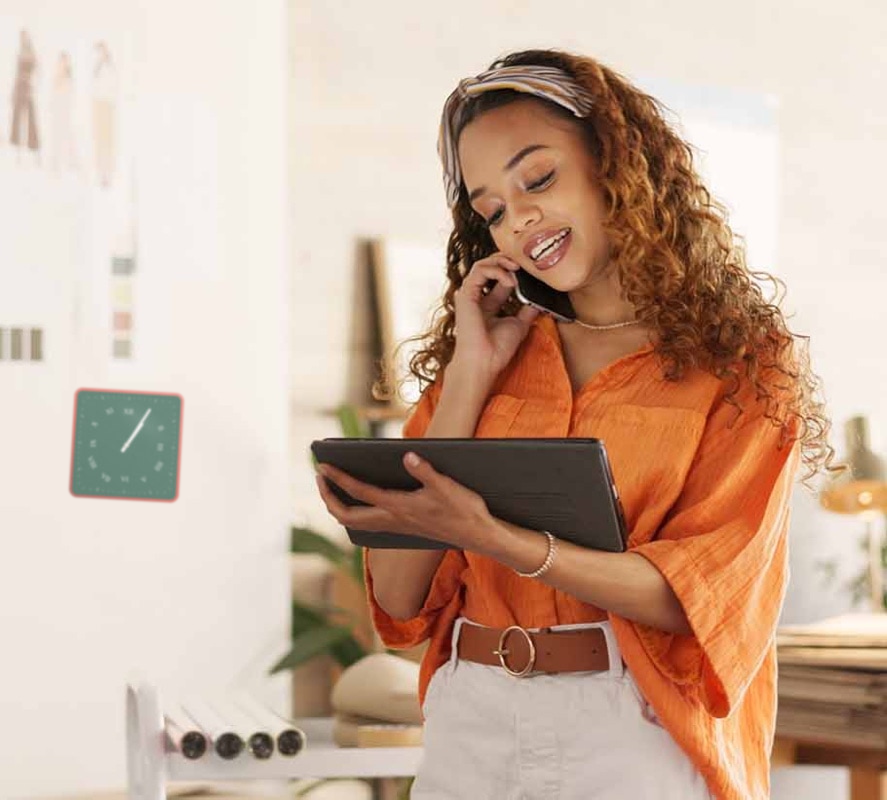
1 h 05 min
